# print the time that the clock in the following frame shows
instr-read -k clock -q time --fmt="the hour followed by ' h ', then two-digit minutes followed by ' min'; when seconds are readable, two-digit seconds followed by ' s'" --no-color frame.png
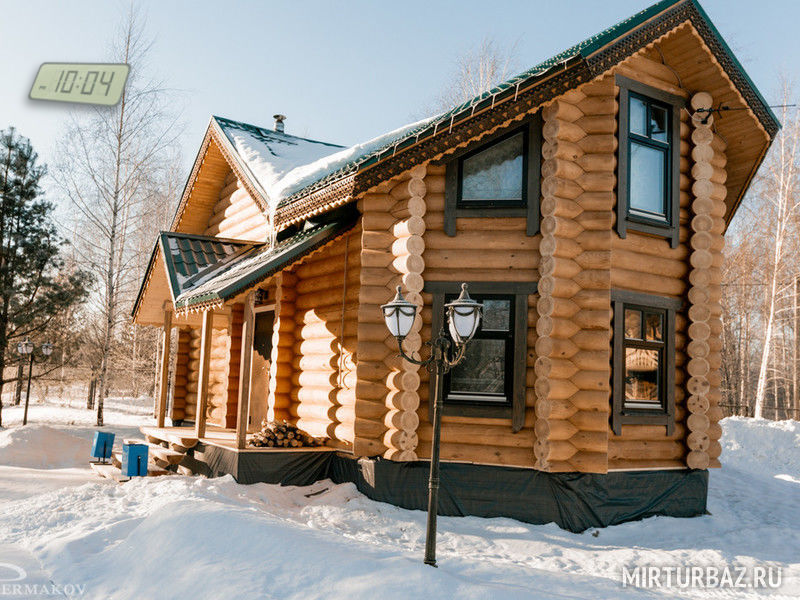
10 h 04 min
